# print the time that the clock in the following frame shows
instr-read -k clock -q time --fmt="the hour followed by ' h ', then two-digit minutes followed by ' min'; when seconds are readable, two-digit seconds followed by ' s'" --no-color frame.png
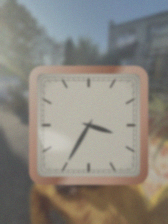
3 h 35 min
